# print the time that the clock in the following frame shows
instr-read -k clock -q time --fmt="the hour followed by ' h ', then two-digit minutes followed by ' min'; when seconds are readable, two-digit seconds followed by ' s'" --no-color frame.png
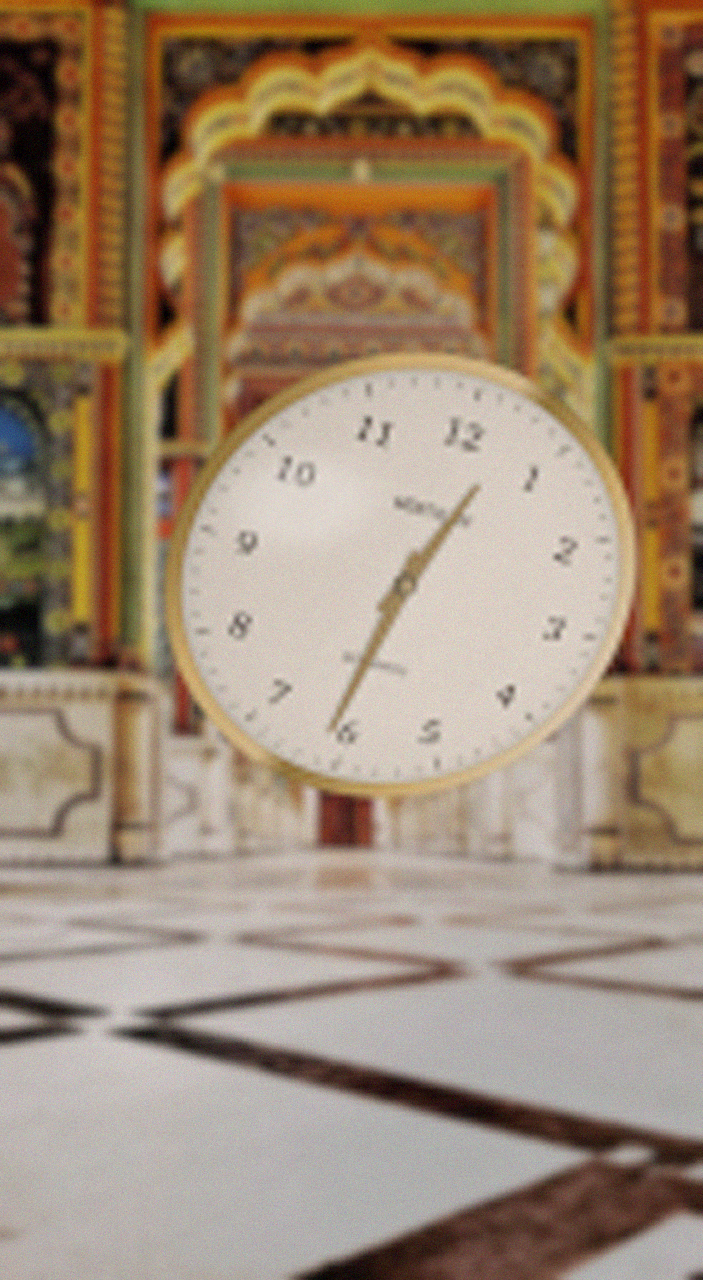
12 h 31 min
